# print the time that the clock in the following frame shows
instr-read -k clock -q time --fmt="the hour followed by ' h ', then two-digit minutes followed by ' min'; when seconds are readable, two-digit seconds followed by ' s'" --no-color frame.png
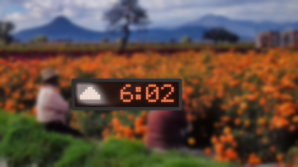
6 h 02 min
